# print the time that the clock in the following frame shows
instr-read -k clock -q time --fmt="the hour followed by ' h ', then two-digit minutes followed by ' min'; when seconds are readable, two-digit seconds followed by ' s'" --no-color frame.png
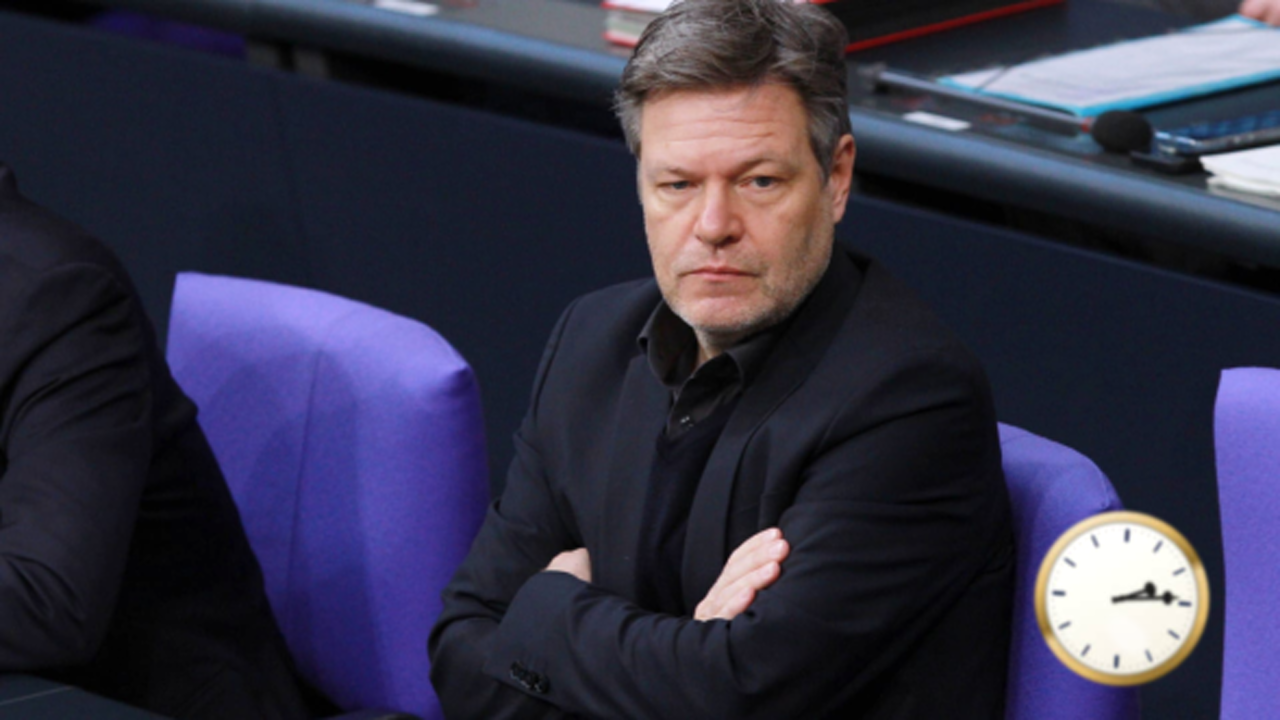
2 h 14 min
